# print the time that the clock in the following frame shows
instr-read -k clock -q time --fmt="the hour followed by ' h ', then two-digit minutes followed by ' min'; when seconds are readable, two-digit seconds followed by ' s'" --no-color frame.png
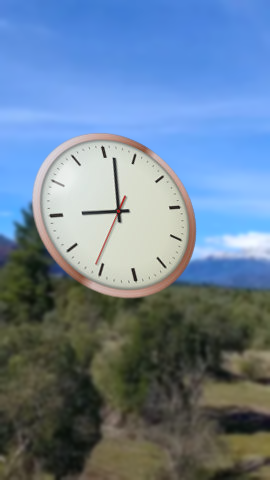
9 h 01 min 36 s
